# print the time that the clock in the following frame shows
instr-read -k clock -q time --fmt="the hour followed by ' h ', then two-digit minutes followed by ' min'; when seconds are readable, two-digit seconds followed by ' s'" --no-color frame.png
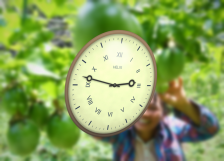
2 h 47 min
